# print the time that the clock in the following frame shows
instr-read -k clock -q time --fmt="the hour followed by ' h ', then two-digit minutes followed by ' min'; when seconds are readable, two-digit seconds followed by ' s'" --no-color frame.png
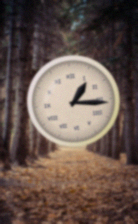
1 h 16 min
